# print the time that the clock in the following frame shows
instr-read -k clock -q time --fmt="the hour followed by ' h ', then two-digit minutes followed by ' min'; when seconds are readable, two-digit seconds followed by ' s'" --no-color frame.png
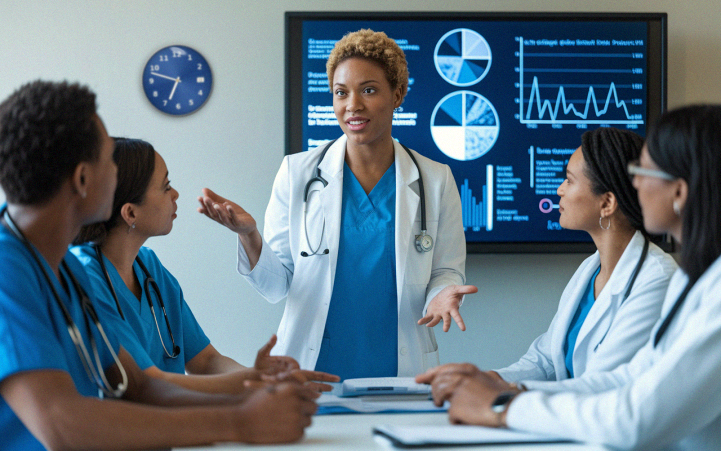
6 h 48 min
